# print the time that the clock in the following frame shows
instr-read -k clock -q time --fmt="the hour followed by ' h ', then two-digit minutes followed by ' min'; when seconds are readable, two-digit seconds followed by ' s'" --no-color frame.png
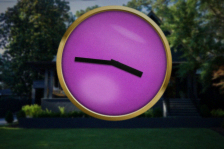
3 h 46 min
